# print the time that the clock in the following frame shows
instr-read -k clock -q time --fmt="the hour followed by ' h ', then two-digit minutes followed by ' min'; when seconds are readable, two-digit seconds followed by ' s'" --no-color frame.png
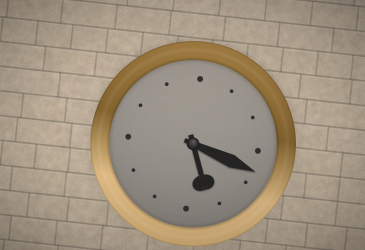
5 h 18 min
